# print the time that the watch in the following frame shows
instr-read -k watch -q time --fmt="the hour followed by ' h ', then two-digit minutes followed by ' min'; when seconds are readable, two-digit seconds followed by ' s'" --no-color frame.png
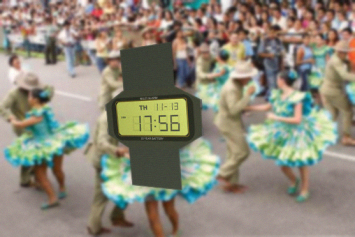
17 h 56 min
